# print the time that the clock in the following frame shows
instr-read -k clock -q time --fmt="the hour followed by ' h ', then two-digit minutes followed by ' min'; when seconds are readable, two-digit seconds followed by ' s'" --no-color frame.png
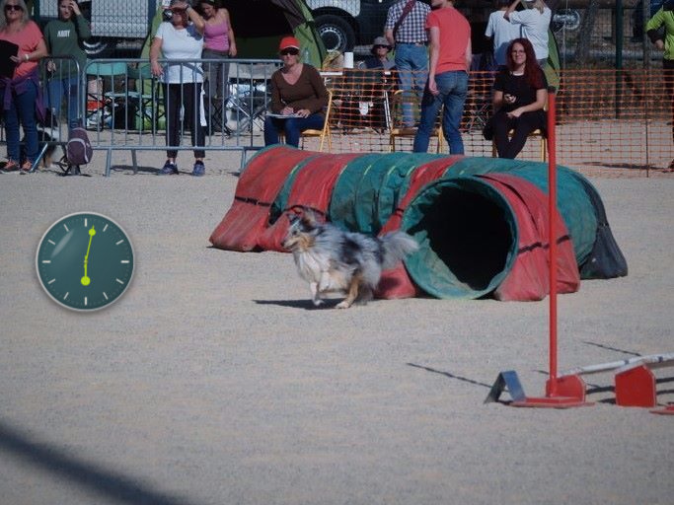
6 h 02 min
